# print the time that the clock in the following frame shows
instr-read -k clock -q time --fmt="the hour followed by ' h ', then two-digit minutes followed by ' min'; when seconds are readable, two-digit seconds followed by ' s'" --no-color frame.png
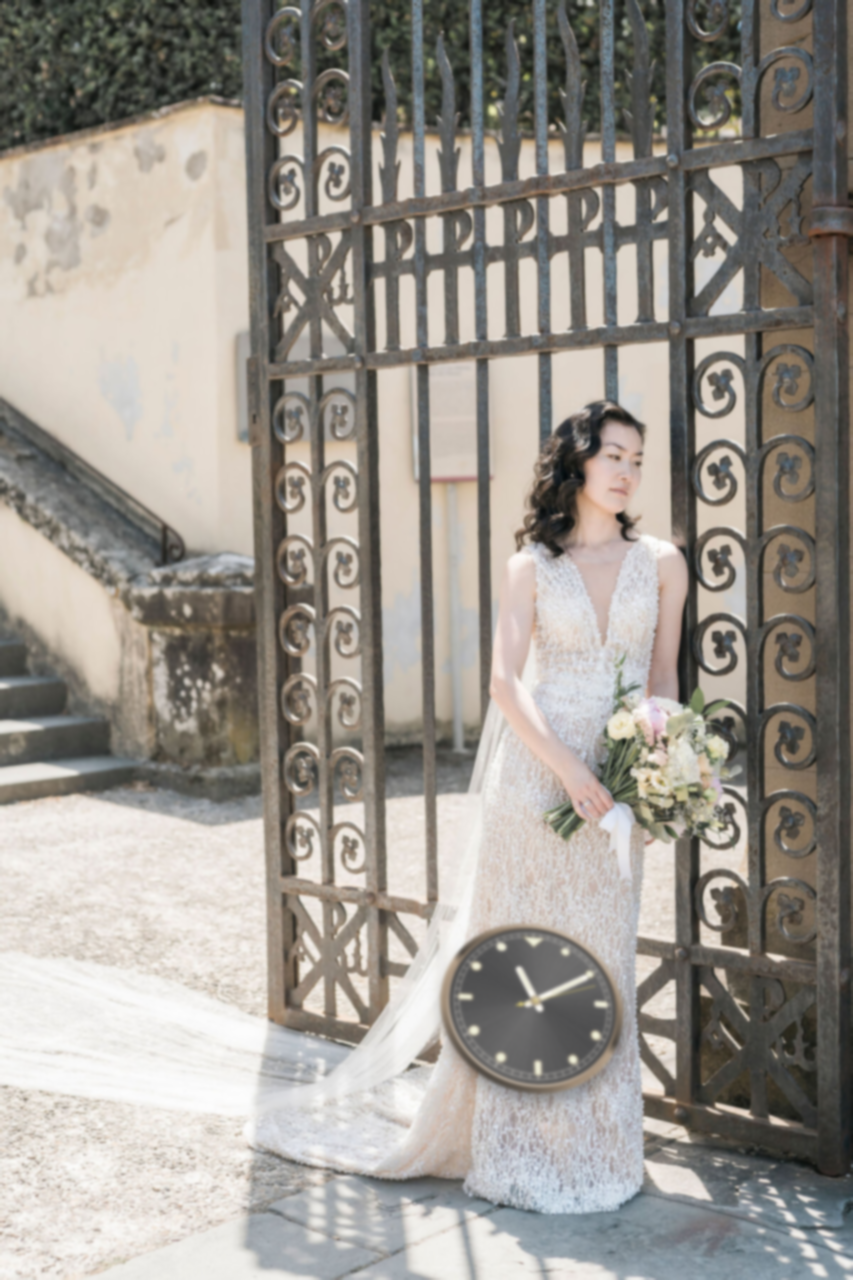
11 h 10 min 12 s
